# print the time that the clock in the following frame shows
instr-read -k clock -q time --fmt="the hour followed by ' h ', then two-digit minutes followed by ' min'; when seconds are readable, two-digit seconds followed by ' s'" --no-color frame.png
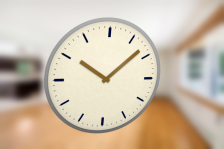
10 h 08 min
